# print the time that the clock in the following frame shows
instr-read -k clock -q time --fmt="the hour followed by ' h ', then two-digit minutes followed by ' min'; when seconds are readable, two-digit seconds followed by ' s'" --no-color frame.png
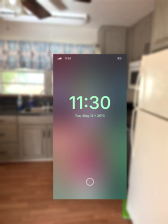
11 h 30 min
